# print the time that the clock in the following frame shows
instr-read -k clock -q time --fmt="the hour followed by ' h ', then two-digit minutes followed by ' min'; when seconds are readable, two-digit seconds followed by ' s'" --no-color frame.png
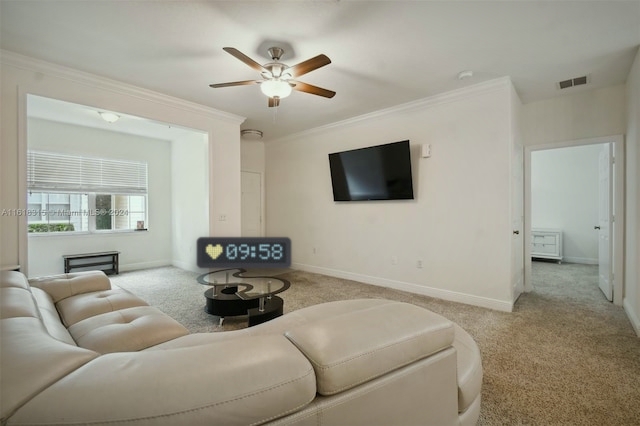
9 h 58 min
